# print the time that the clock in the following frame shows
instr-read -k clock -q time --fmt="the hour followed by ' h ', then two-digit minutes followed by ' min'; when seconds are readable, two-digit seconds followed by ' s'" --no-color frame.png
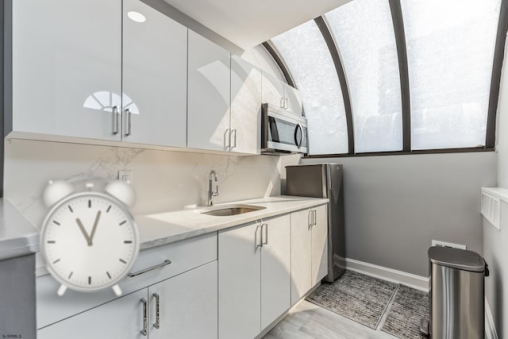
11 h 03 min
